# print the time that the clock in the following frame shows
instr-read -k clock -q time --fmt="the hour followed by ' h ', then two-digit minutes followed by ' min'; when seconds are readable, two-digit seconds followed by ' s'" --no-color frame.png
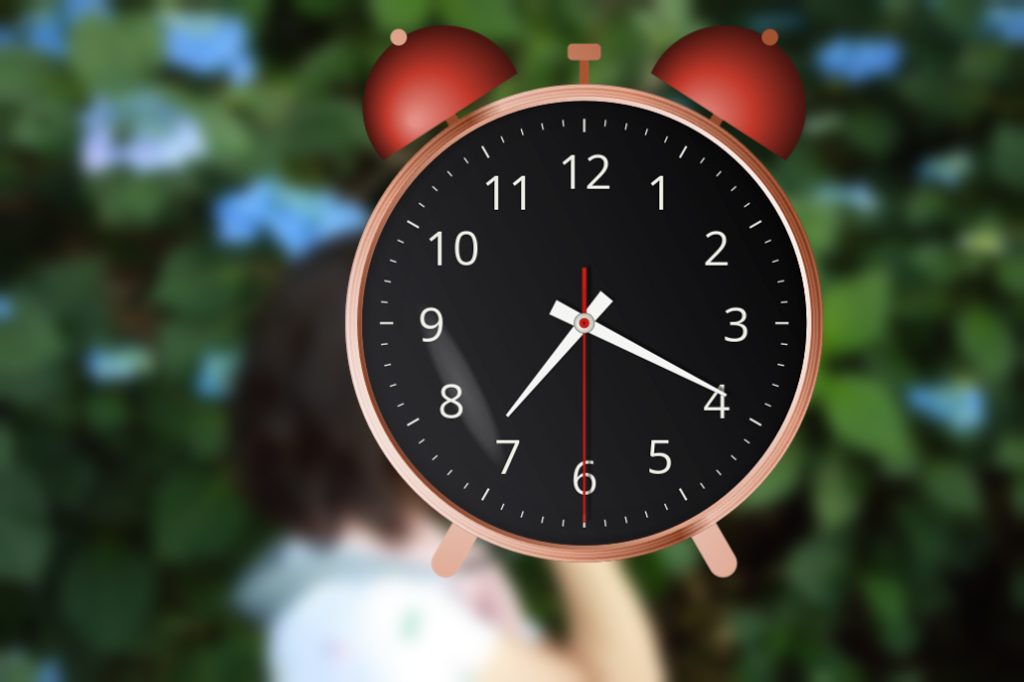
7 h 19 min 30 s
